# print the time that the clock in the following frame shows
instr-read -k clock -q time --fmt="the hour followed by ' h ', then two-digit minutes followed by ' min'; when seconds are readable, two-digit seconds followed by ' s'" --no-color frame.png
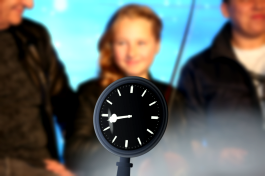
8 h 43 min
